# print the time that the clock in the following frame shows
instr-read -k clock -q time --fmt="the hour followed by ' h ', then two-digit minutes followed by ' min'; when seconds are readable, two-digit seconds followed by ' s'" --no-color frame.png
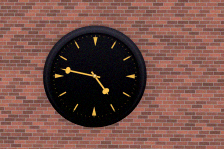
4 h 47 min
